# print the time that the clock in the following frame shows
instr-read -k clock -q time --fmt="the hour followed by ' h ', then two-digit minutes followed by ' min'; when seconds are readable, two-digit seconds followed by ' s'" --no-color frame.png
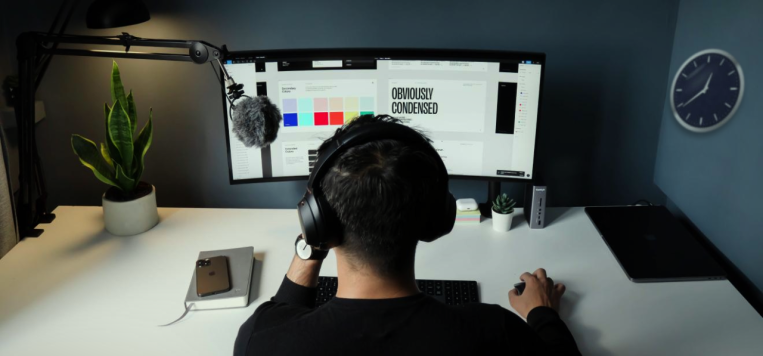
12 h 39 min
